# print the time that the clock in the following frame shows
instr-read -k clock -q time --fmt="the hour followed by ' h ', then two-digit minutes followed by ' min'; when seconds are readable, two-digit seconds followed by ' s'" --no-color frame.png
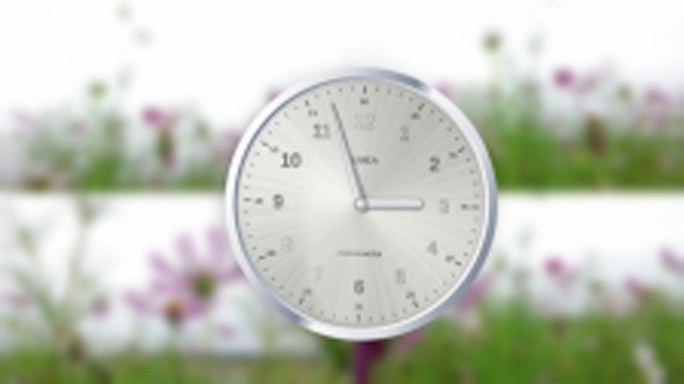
2 h 57 min
